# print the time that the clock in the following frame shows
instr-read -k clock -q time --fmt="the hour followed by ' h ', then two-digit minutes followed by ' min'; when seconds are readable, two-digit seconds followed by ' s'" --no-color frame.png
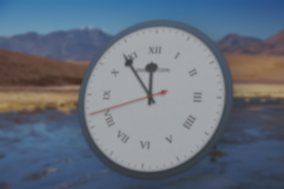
11 h 53 min 42 s
